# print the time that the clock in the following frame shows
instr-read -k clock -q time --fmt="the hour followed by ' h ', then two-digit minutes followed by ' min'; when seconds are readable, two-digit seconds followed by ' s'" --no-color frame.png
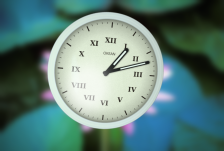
1 h 12 min
